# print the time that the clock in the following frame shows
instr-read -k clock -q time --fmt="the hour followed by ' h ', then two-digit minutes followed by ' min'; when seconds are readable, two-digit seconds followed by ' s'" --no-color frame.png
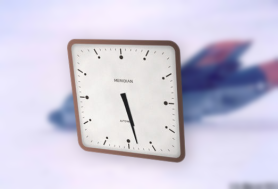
5 h 28 min
